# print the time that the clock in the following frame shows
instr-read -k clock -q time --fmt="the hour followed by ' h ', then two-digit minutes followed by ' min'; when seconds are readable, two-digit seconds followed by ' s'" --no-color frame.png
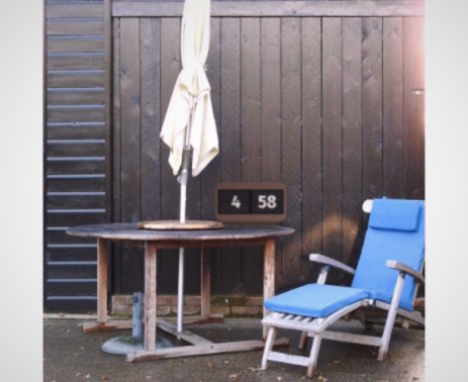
4 h 58 min
